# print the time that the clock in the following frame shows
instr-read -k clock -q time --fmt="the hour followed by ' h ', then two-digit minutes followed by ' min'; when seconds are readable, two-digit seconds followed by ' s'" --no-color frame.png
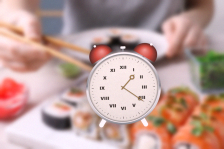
1 h 21 min
